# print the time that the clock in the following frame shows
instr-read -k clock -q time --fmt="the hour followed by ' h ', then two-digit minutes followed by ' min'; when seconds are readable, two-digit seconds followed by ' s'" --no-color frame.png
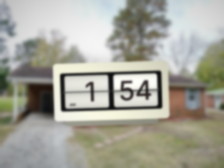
1 h 54 min
